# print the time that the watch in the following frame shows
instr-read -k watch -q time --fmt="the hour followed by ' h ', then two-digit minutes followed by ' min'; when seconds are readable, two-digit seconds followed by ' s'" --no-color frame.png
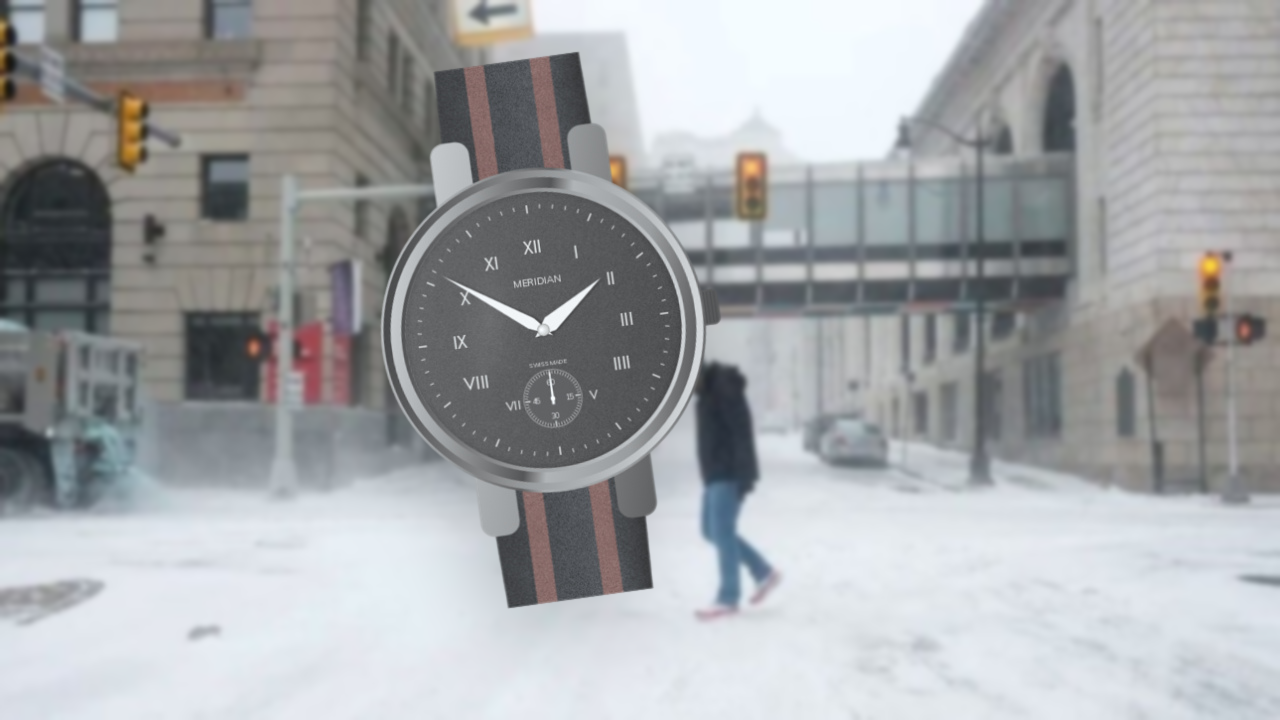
1 h 51 min
